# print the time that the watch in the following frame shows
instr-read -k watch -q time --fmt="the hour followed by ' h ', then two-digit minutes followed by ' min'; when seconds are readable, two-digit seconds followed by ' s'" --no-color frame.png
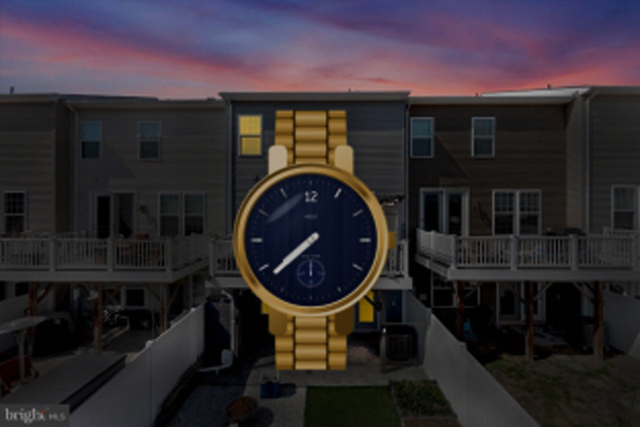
7 h 38 min
